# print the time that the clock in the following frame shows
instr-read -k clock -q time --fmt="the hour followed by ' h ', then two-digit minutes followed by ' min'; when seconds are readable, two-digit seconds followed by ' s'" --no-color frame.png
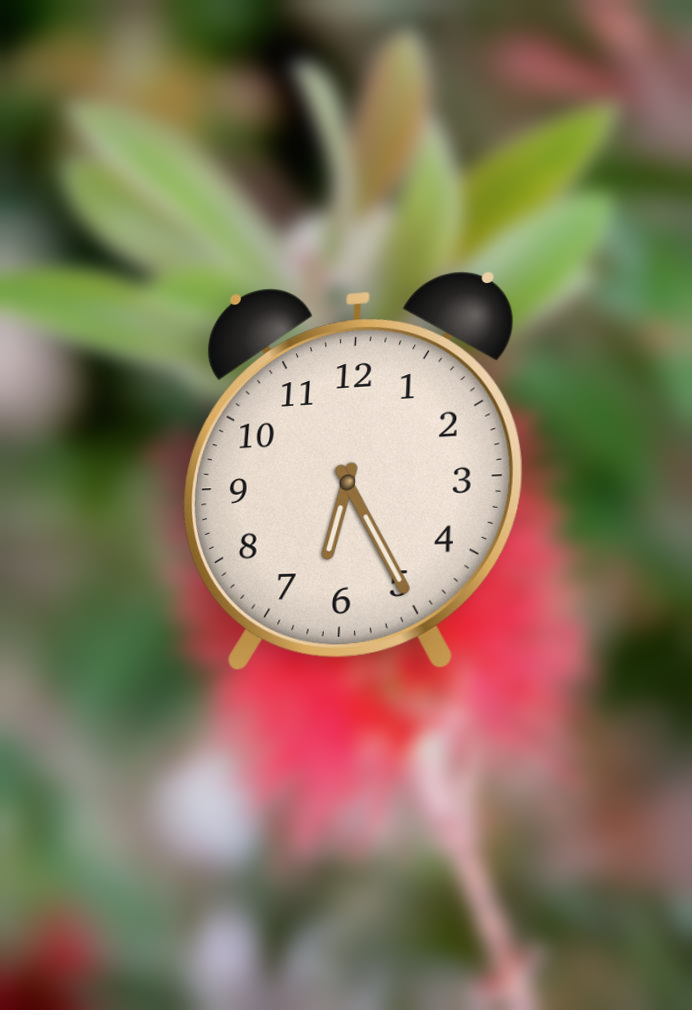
6 h 25 min
